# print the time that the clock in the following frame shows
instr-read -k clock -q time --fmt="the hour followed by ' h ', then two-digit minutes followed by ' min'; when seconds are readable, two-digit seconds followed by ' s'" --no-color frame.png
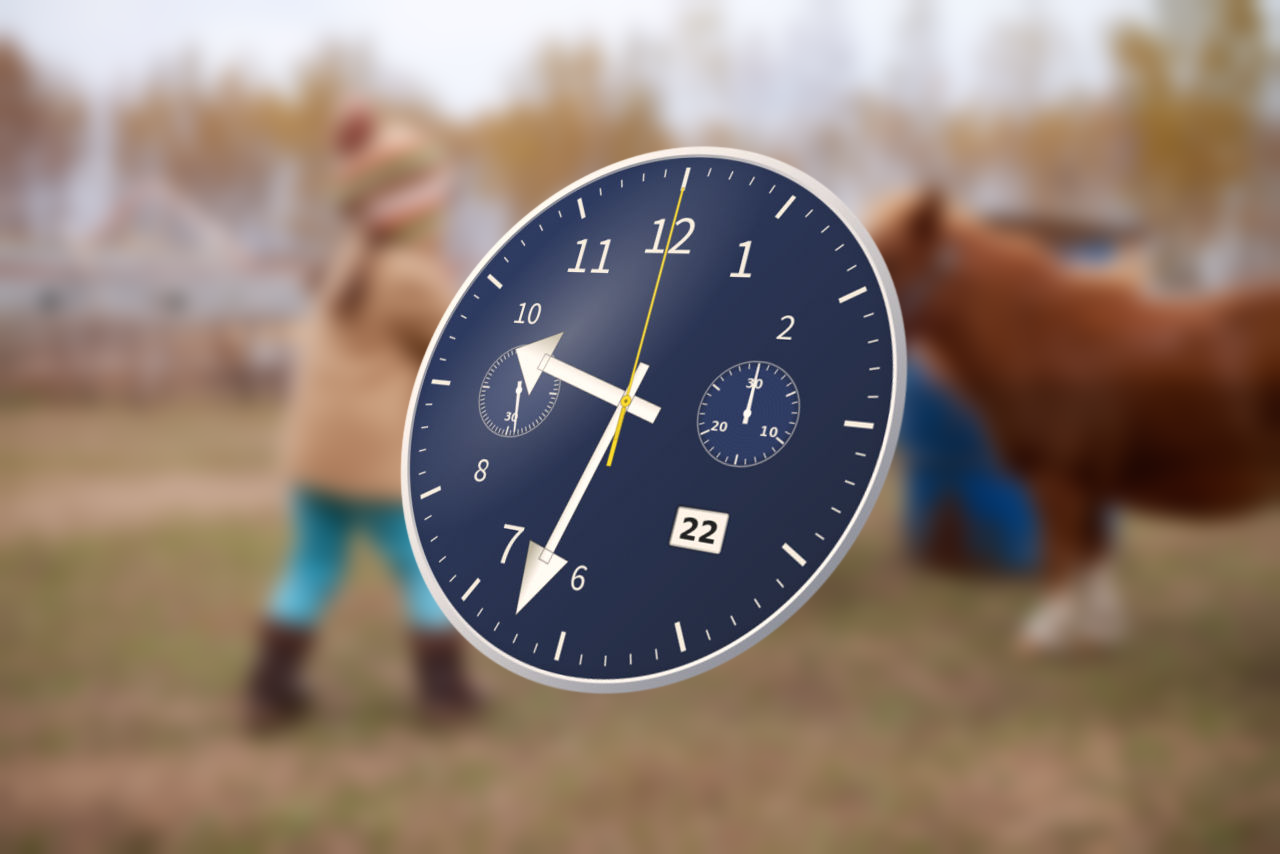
9 h 32 min 28 s
